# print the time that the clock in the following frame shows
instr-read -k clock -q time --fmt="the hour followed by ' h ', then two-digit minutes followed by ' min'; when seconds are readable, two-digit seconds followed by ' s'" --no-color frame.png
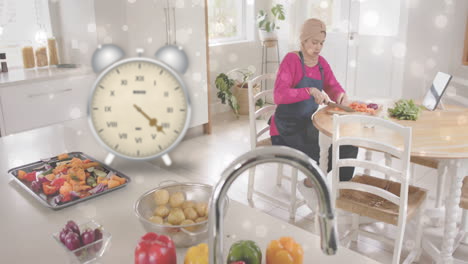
4 h 22 min
